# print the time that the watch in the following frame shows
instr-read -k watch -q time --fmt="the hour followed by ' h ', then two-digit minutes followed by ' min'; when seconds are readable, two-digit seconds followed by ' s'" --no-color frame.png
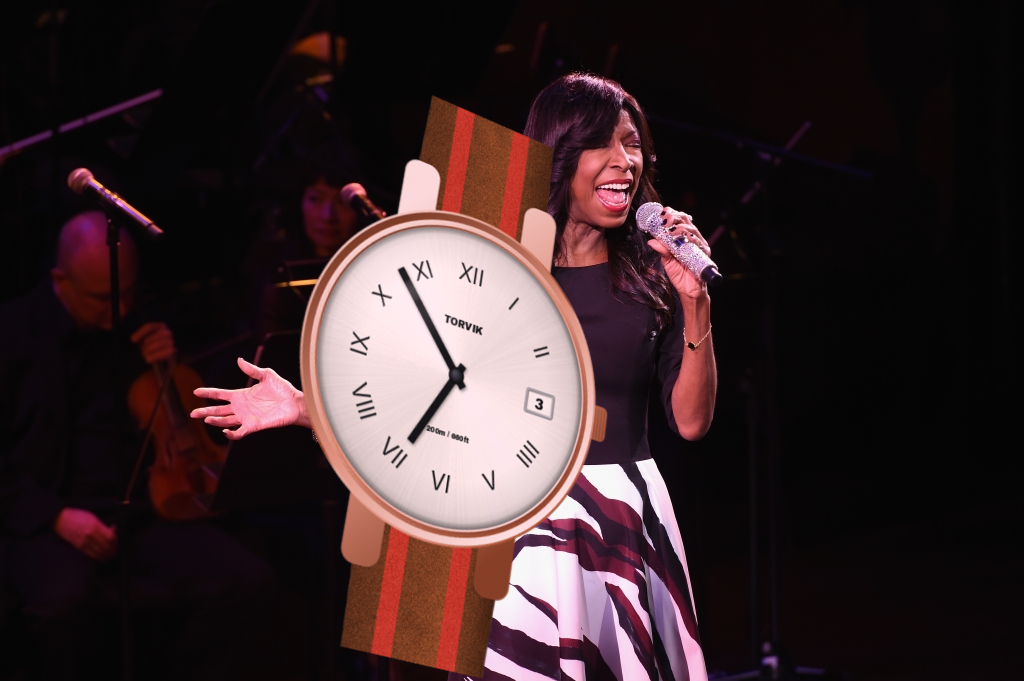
6 h 53 min
